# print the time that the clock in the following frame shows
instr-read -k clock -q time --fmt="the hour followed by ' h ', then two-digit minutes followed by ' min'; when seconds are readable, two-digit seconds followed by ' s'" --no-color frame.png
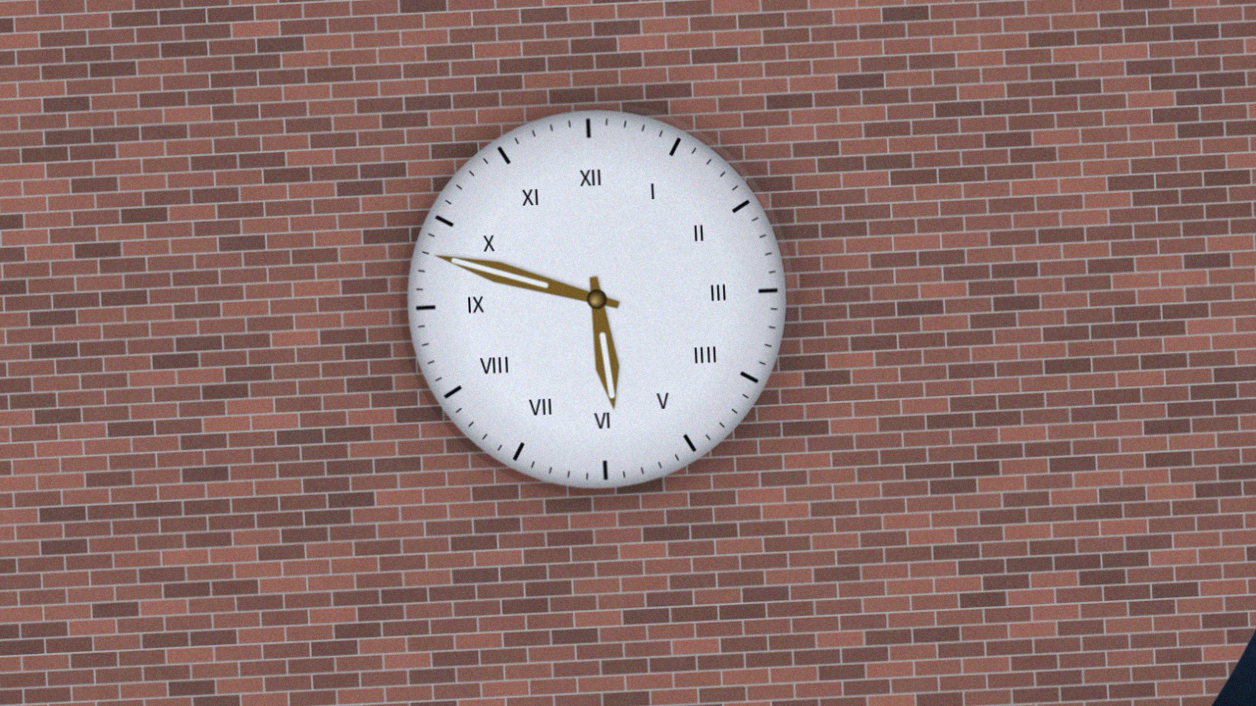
5 h 48 min
